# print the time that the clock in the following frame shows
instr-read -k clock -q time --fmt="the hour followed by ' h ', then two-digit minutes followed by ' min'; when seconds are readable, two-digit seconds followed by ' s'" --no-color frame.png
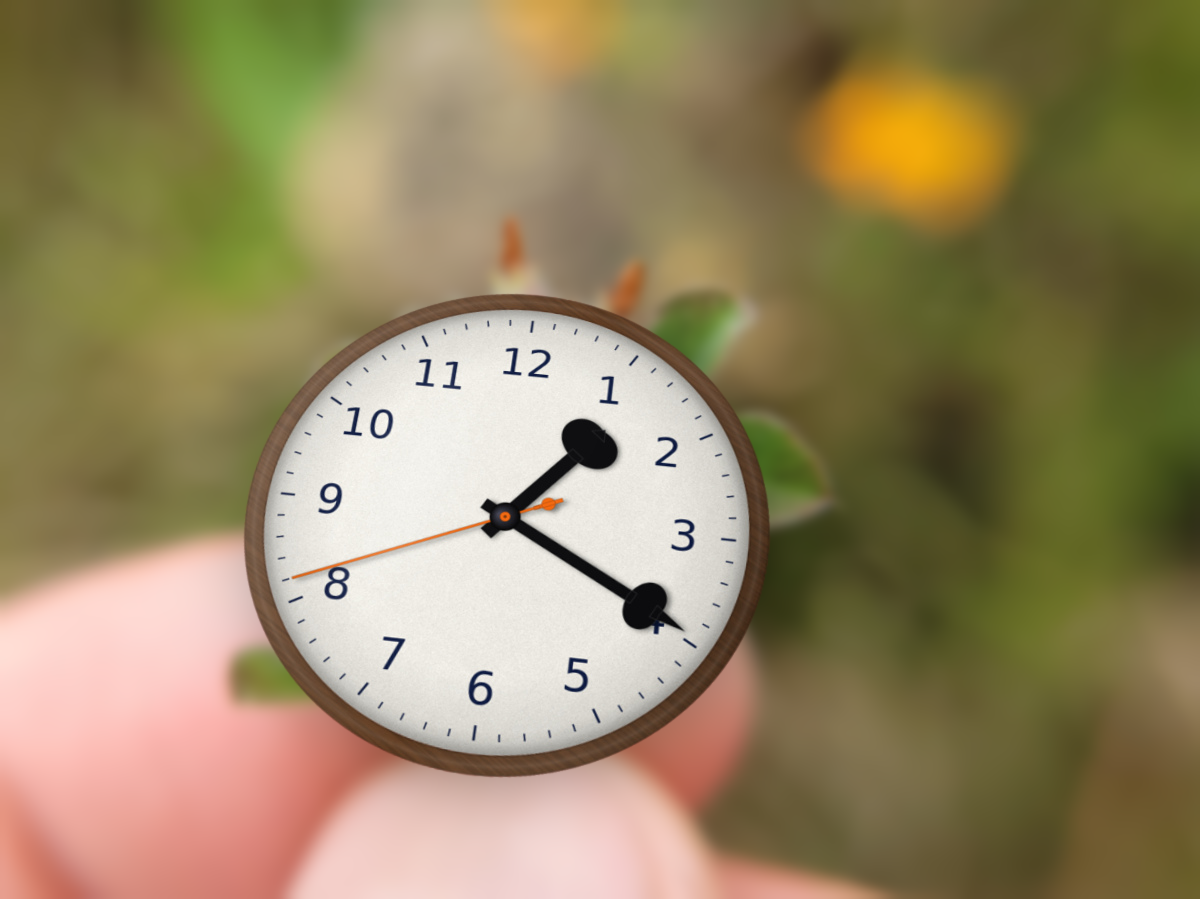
1 h 19 min 41 s
